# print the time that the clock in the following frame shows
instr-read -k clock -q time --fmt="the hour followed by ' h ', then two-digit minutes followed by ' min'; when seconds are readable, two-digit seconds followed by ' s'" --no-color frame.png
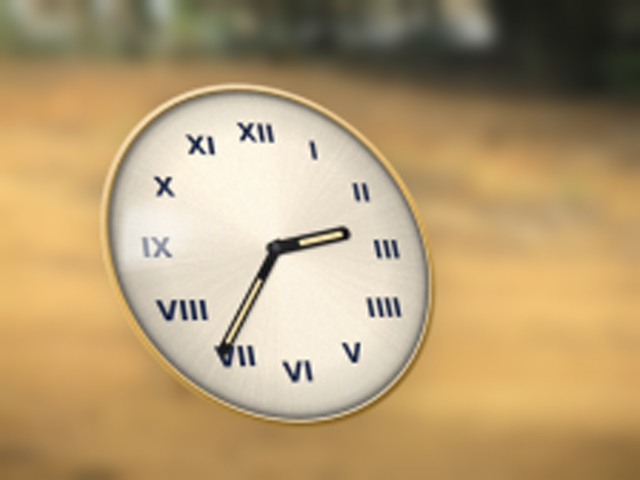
2 h 36 min
